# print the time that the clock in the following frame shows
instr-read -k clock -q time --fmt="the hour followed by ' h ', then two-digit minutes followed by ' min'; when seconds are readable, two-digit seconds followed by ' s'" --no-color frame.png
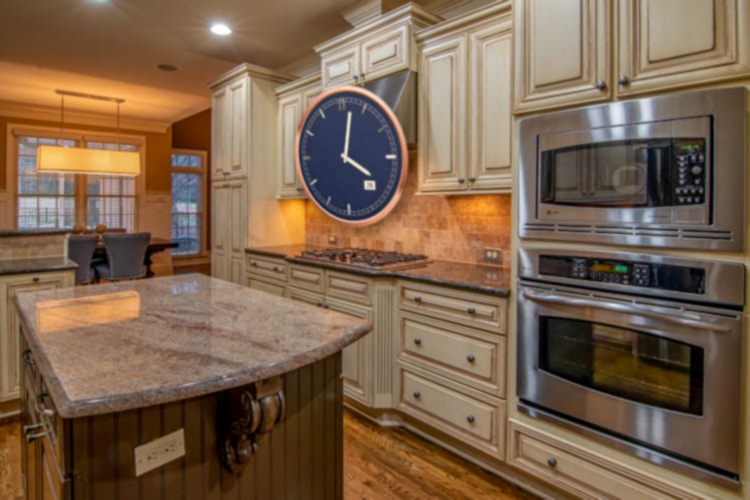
4 h 02 min
